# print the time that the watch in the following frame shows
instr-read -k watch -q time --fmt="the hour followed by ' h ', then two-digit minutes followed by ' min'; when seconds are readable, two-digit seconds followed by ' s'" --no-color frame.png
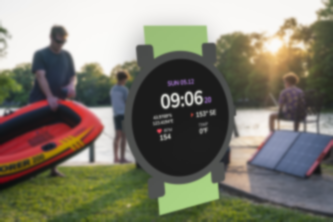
9 h 06 min
